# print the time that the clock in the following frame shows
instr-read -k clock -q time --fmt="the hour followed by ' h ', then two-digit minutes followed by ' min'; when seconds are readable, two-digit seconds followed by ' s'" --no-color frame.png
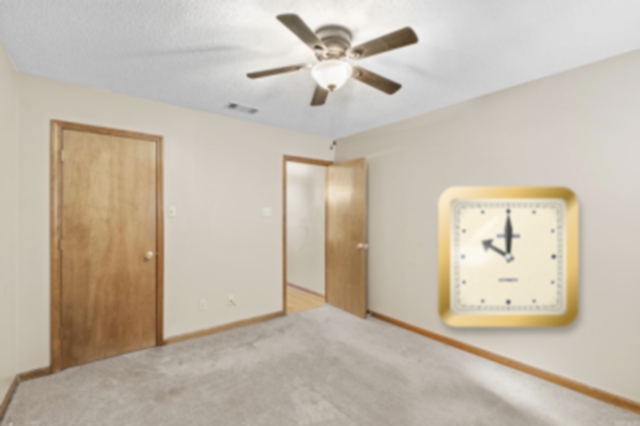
10 h 00 min
